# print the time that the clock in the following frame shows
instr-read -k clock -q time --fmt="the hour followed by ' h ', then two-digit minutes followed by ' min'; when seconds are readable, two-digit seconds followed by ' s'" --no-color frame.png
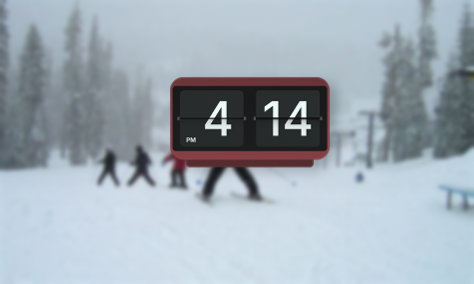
4 h 14 min
